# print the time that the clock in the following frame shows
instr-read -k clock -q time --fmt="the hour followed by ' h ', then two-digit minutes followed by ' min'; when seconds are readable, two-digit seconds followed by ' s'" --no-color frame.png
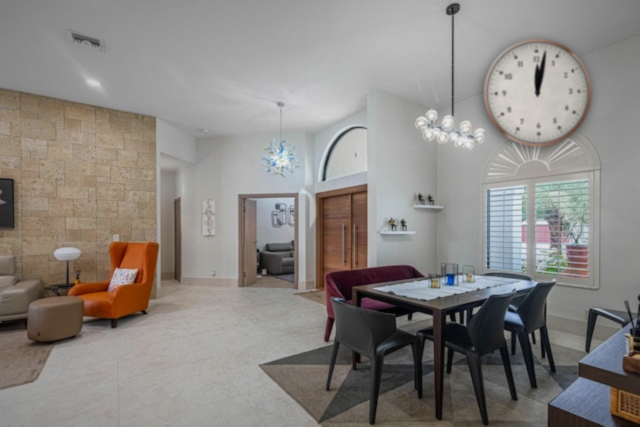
12 h 02 min
